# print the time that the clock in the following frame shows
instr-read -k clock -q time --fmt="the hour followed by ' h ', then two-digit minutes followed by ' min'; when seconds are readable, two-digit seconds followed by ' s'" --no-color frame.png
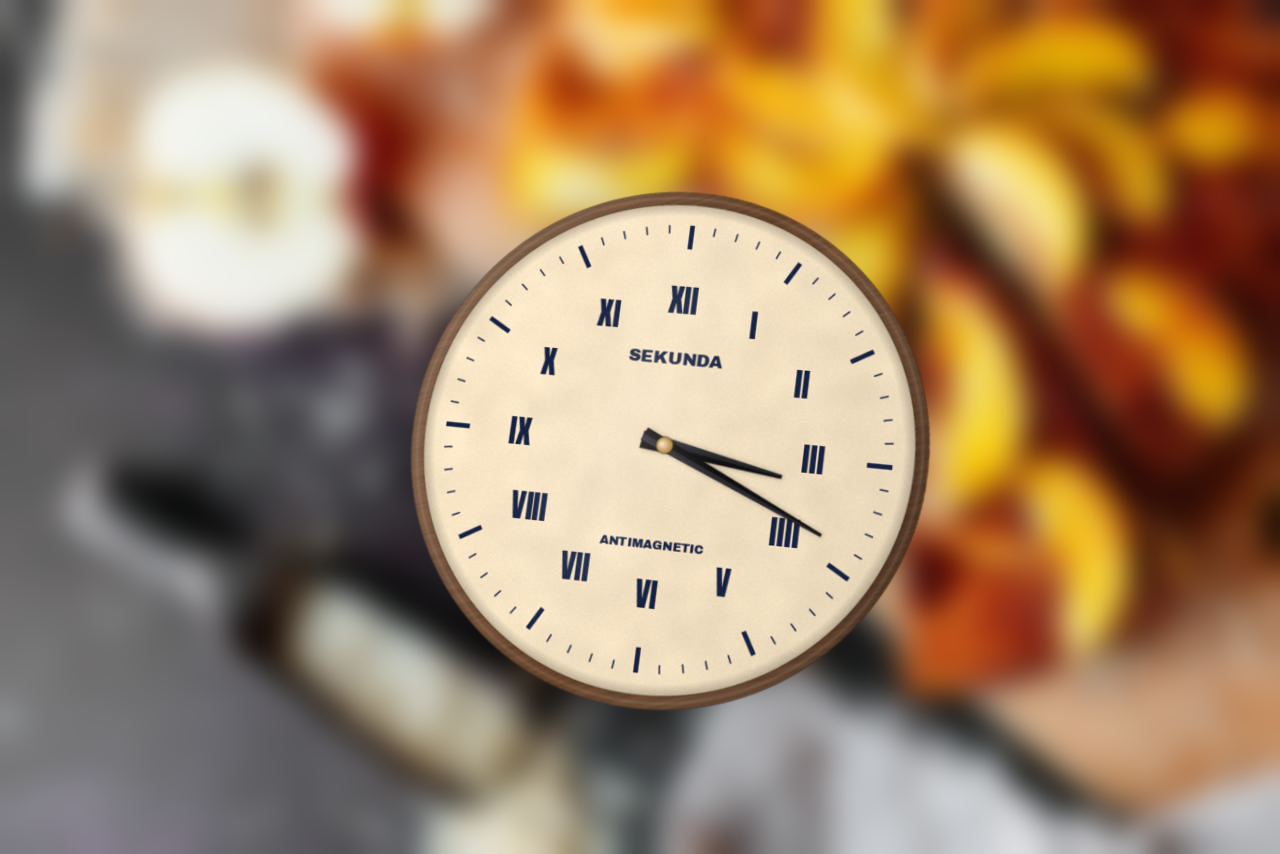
3 h 19 min
